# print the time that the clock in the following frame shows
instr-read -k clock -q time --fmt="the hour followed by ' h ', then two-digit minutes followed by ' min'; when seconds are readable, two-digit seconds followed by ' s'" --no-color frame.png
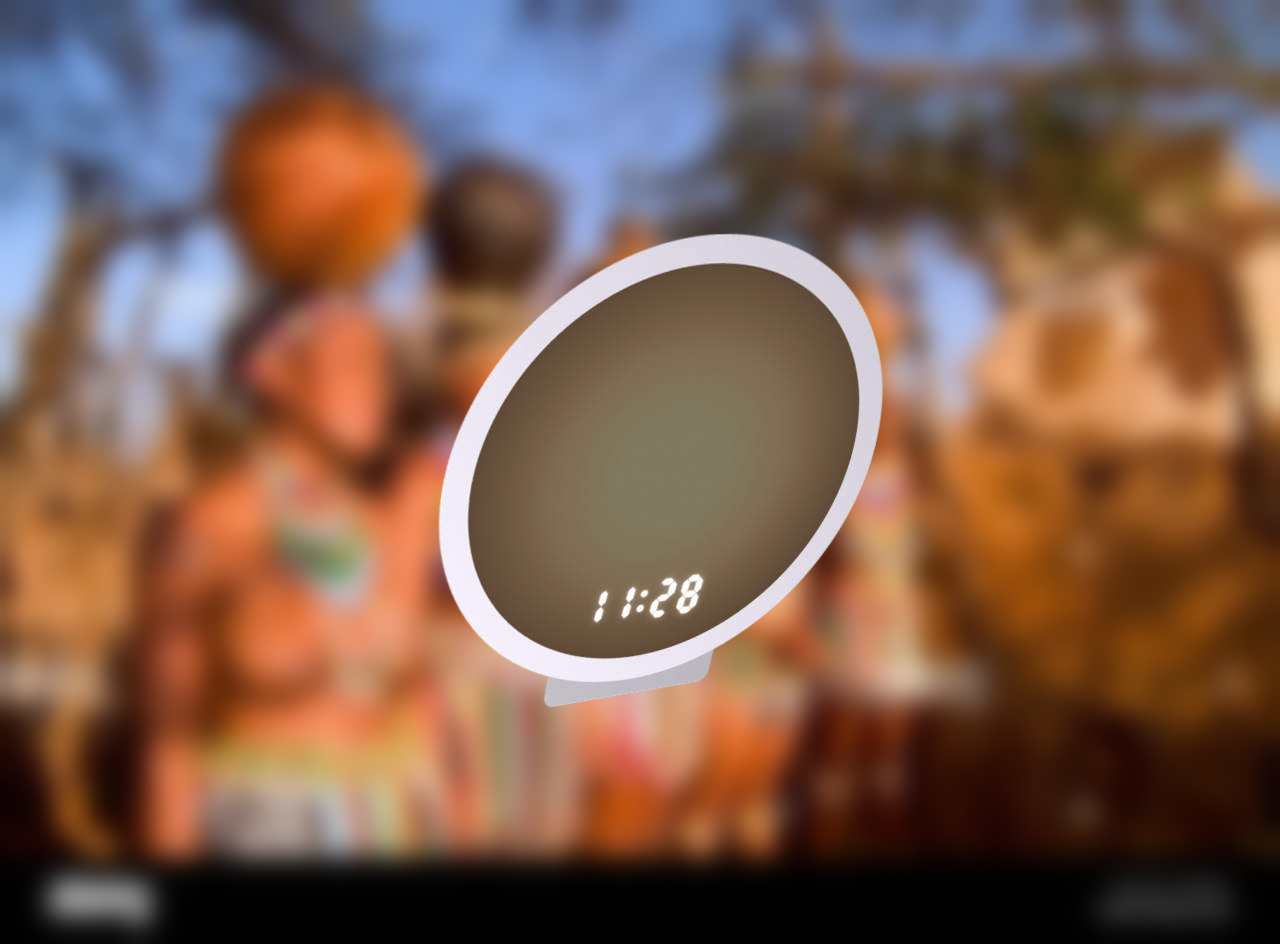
11 h 28 min
